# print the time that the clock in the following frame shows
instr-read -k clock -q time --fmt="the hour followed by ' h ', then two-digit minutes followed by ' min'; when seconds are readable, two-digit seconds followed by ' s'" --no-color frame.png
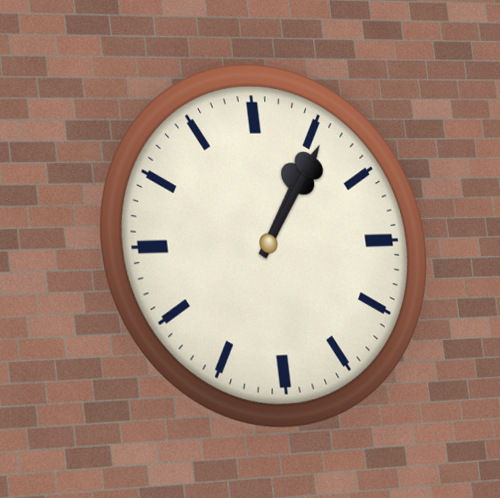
1 h 06 min
